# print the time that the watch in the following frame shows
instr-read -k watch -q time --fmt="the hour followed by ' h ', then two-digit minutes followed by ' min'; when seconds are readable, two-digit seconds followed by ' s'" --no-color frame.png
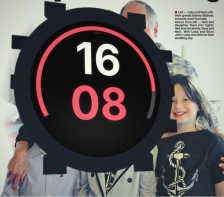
16 h 08 min
